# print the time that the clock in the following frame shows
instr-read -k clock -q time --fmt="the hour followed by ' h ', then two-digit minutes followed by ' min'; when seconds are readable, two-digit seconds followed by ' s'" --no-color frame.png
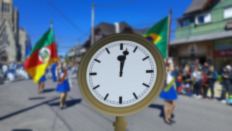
12 h 02 min
